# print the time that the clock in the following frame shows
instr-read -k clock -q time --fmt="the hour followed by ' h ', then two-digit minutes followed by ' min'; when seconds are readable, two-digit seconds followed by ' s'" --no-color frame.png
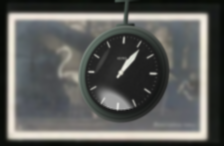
1 h 06 min
